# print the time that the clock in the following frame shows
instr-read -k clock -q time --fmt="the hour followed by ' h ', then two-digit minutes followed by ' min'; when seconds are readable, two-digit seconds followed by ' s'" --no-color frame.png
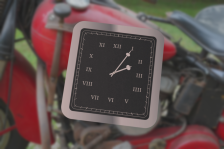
2 h 05 min
